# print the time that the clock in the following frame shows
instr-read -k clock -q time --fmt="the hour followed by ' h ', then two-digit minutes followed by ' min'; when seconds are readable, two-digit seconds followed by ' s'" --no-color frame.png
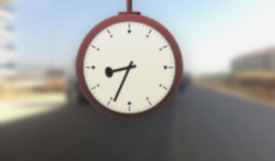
8 h 34 min
